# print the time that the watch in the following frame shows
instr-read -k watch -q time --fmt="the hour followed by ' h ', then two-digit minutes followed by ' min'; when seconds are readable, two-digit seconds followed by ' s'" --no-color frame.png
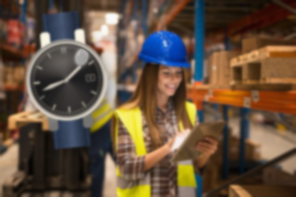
1 h 42 min
